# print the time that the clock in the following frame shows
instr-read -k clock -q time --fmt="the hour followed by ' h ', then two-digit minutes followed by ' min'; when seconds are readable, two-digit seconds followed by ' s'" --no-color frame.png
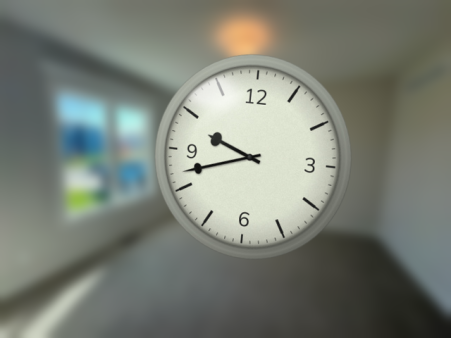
9 h 42 min
